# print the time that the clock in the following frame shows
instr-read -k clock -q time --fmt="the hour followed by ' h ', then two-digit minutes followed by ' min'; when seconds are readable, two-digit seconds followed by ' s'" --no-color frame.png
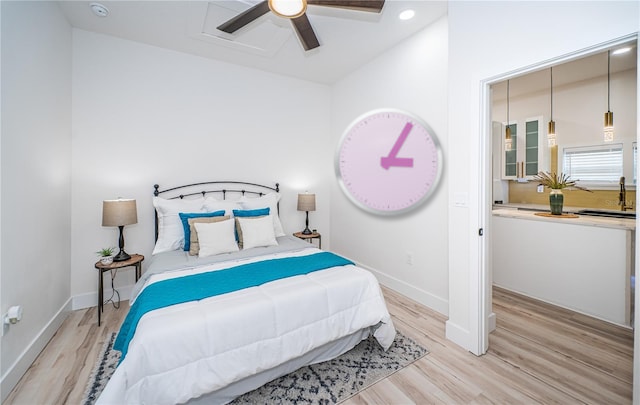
3 h 05 min
